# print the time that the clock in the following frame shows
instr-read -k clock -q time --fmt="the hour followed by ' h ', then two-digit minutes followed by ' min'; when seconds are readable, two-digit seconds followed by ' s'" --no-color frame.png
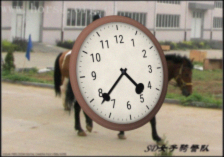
4 h 38 min
